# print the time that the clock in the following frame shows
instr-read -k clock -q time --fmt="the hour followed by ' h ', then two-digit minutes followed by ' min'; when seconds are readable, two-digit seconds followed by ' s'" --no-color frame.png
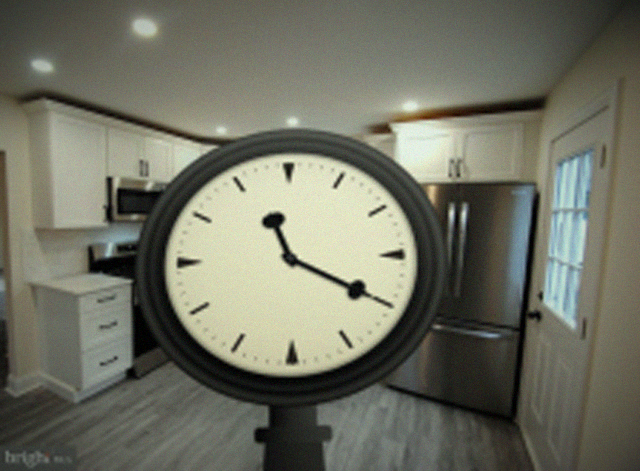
11 h 20 min
